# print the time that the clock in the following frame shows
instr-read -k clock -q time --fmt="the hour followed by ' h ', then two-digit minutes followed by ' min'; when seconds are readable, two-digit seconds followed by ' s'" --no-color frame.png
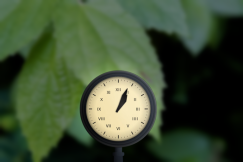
1 h 04 min
